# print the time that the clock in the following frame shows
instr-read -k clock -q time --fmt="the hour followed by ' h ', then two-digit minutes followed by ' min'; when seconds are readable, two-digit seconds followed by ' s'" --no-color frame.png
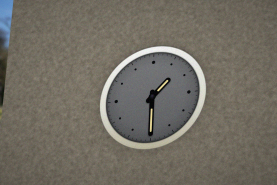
1 h 30 min
